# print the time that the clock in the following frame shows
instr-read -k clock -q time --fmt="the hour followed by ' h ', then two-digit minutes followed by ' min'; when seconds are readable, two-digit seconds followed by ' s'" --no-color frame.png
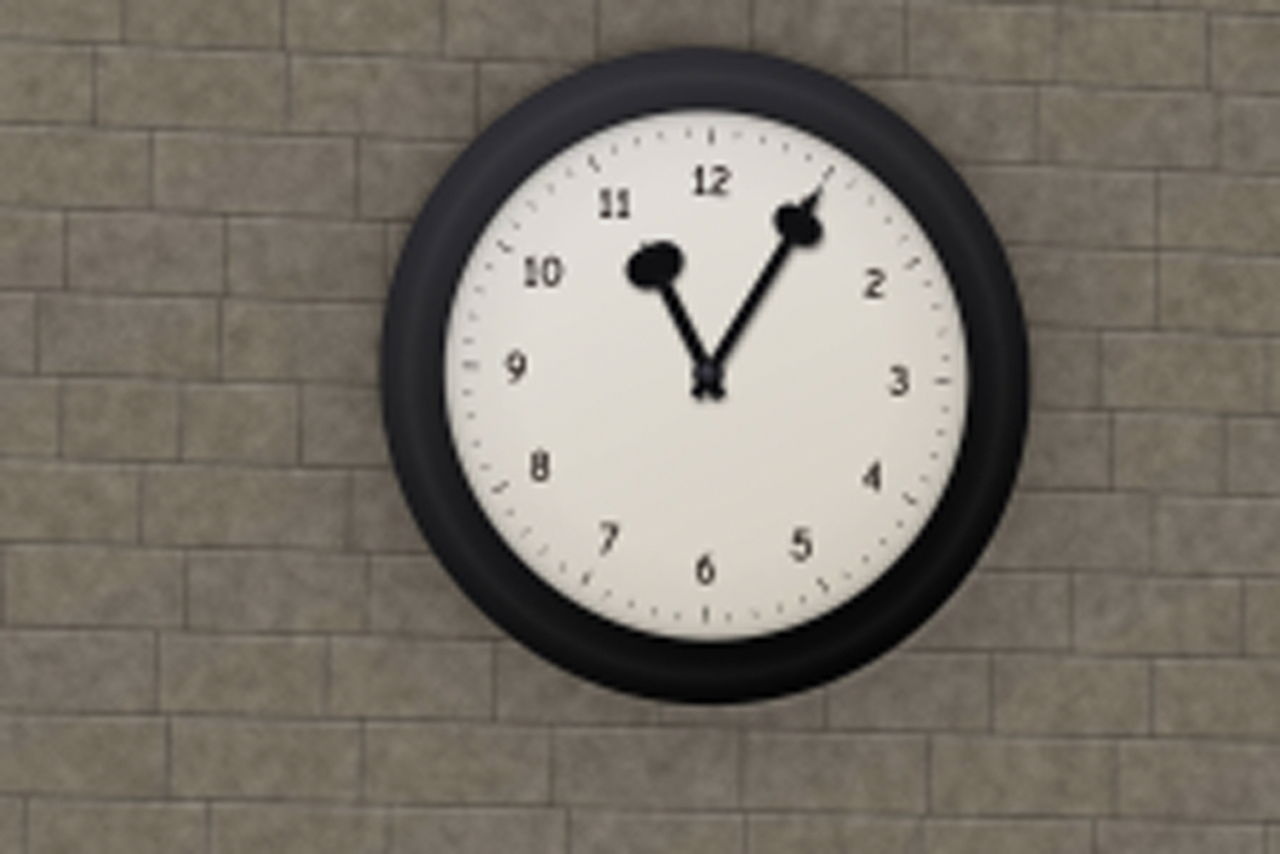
11 h 05 min
